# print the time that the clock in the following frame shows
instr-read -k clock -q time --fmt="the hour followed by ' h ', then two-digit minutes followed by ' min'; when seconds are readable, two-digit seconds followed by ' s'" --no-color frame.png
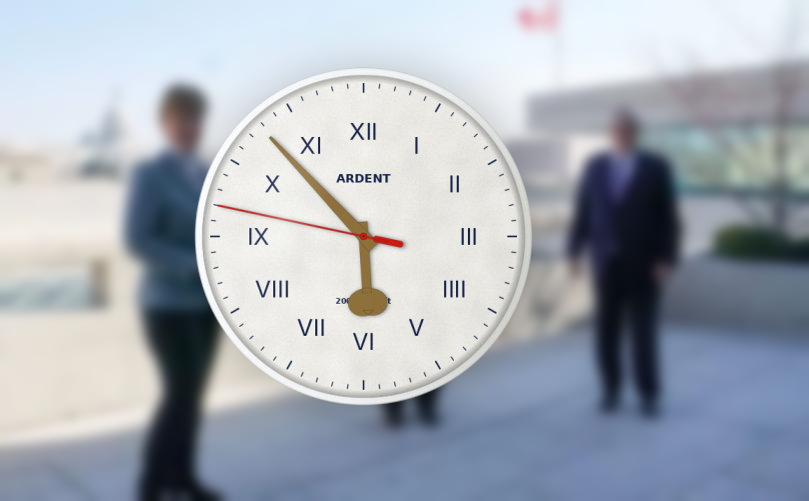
5 h 52 min 47 s
